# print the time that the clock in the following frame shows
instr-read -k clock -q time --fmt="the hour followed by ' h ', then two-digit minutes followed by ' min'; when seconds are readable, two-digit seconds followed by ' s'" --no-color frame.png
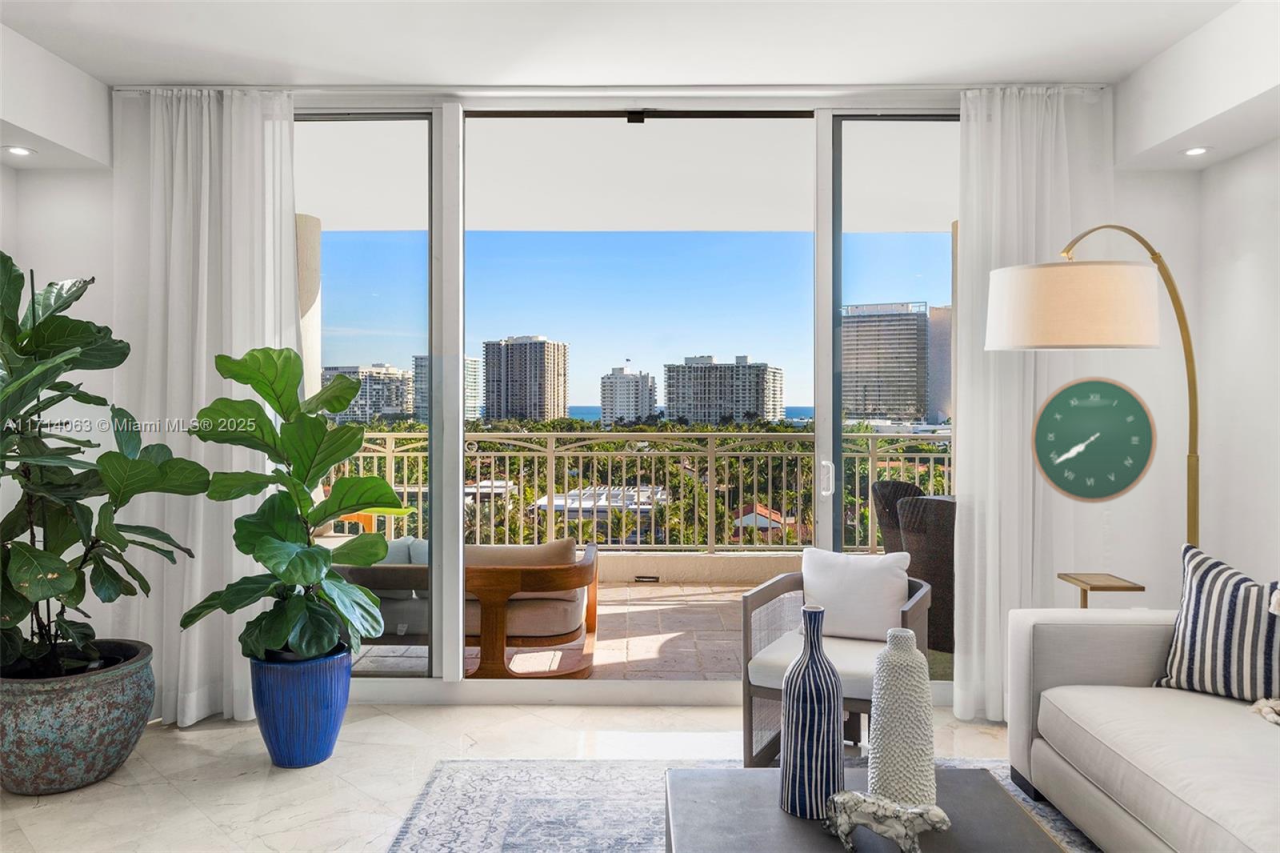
7 h 39 min
